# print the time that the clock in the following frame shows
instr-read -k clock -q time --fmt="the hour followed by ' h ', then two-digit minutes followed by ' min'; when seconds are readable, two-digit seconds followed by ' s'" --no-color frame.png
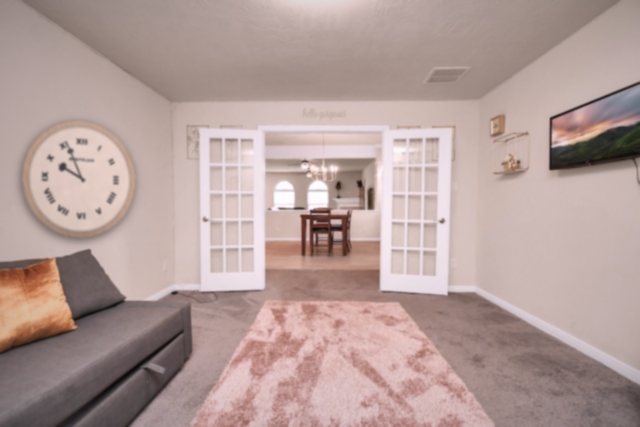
9 h 56 min
